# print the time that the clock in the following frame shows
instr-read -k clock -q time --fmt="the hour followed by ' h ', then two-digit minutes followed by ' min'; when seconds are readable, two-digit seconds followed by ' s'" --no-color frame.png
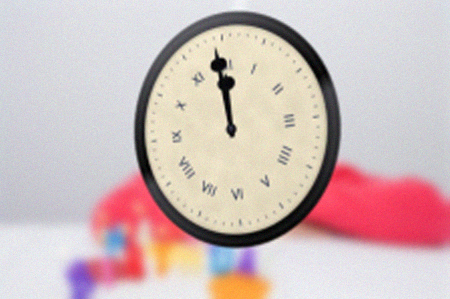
11 h 59 min
